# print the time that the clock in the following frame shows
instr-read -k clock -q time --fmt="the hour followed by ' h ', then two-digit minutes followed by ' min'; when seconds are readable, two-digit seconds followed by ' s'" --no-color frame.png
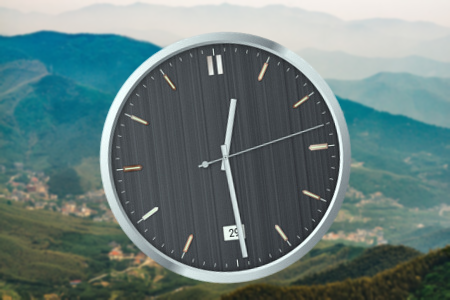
12 h 29 min 13 s
